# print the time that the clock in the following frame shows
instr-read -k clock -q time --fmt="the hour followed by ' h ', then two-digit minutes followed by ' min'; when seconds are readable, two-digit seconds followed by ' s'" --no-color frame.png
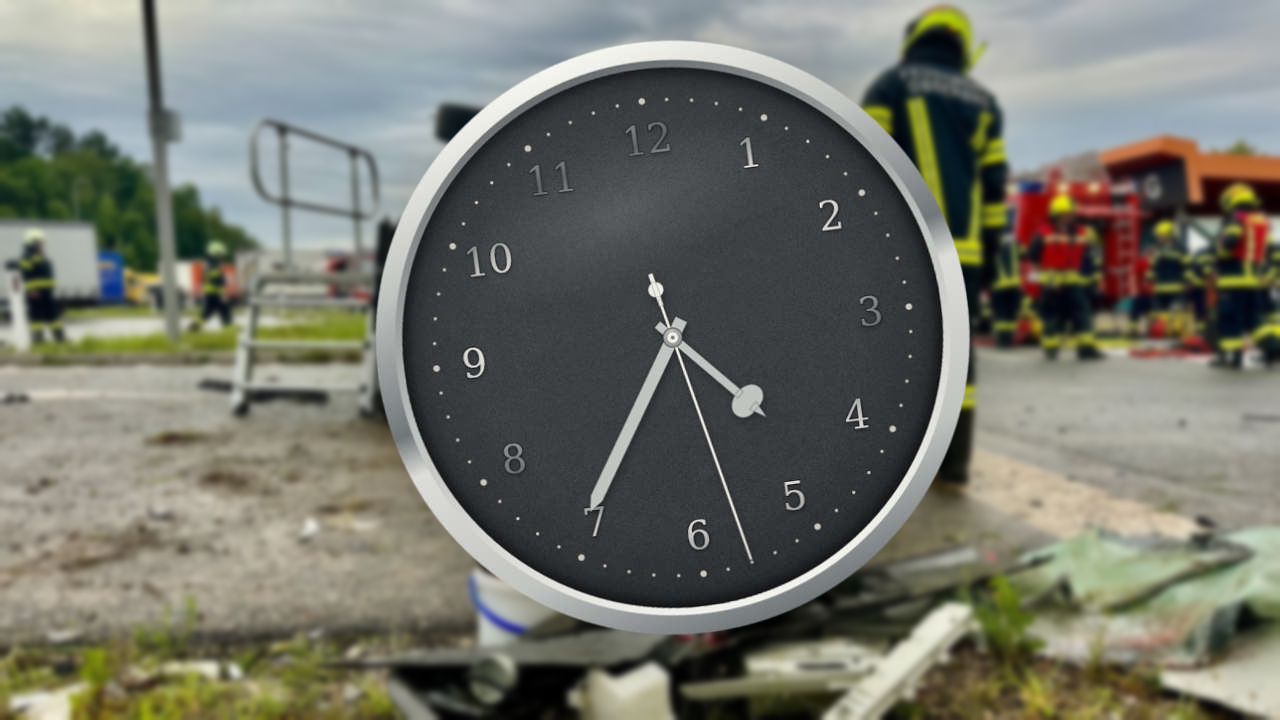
4 h 35 min 28 s
